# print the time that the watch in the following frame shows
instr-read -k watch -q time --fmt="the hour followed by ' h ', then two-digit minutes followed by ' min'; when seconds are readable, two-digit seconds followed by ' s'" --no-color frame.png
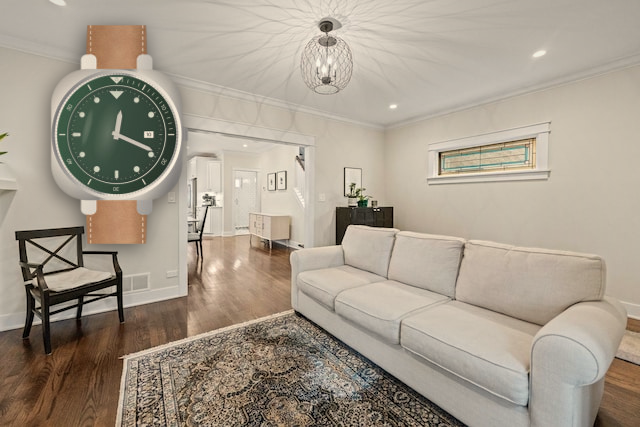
12 h 19 min
